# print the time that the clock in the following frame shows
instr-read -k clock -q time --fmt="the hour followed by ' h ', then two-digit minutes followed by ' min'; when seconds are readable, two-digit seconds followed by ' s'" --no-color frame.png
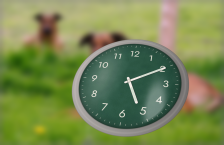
5 h 10 min
